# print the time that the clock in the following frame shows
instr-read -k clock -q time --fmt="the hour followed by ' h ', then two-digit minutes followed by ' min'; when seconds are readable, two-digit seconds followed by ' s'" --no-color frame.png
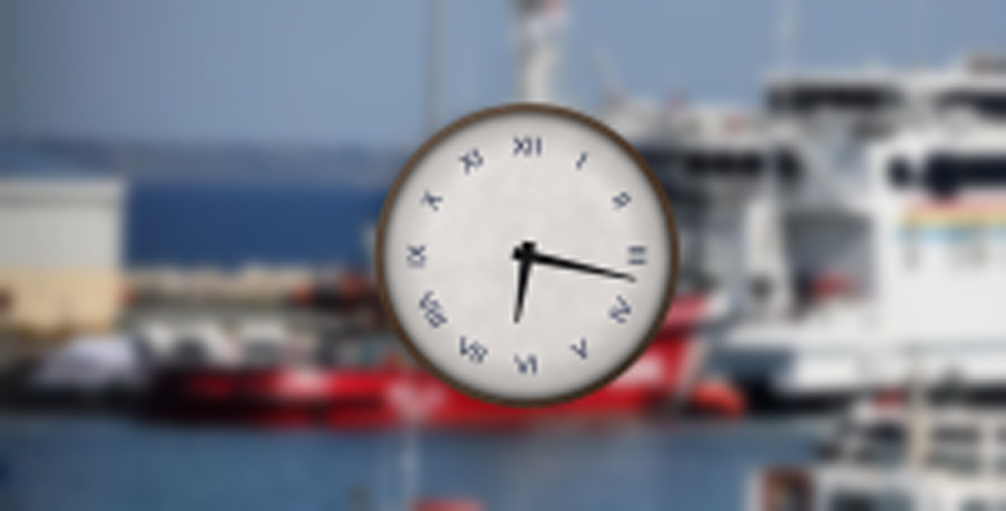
6 h 17 min
